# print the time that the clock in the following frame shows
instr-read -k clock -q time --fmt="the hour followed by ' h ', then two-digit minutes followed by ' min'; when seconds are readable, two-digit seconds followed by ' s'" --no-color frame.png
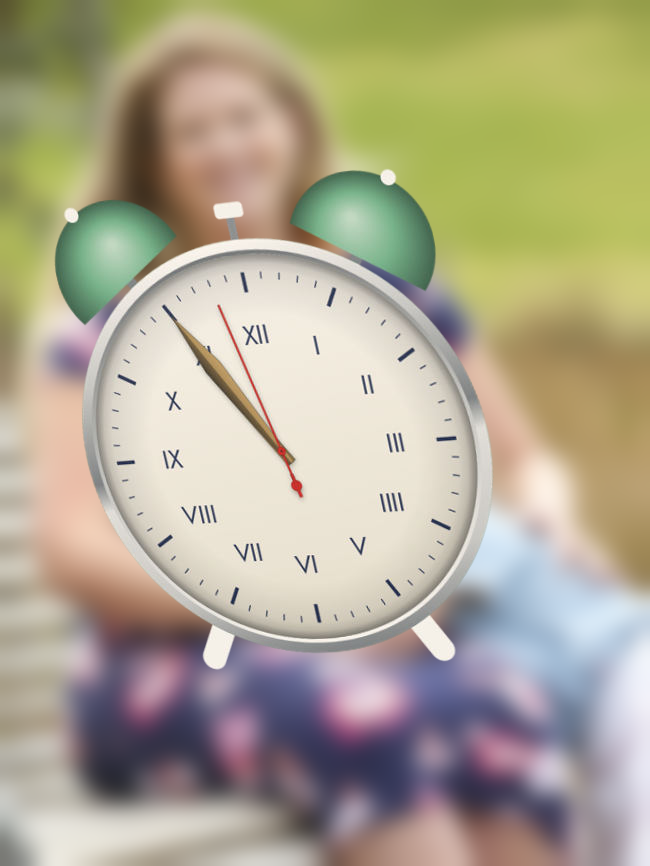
10 h 54 min 58 s
